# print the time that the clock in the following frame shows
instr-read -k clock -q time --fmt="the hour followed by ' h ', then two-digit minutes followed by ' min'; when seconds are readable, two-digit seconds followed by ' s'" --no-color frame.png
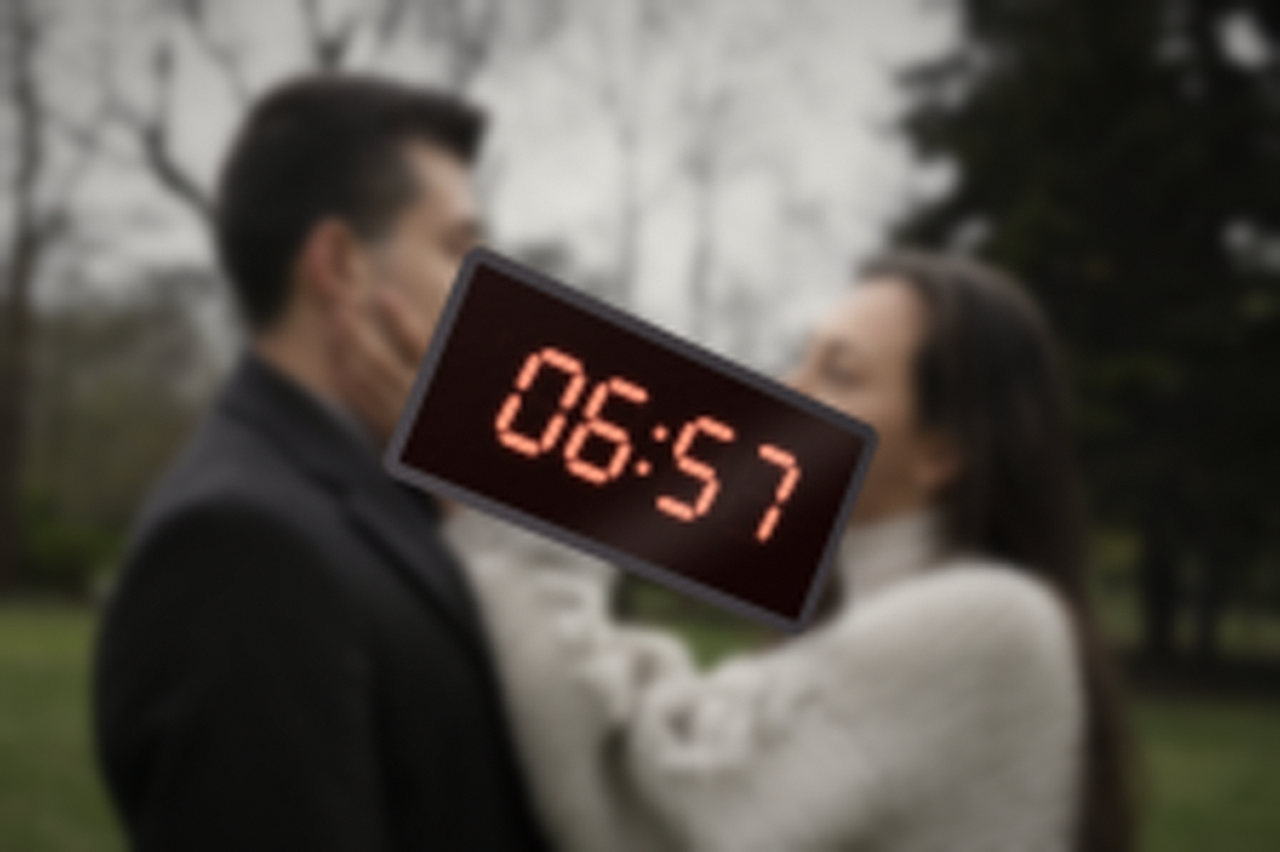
6 h 57 min
